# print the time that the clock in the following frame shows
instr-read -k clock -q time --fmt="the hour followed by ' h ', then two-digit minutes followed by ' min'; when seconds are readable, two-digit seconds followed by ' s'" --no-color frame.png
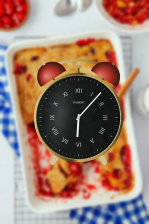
6 h 07 min
